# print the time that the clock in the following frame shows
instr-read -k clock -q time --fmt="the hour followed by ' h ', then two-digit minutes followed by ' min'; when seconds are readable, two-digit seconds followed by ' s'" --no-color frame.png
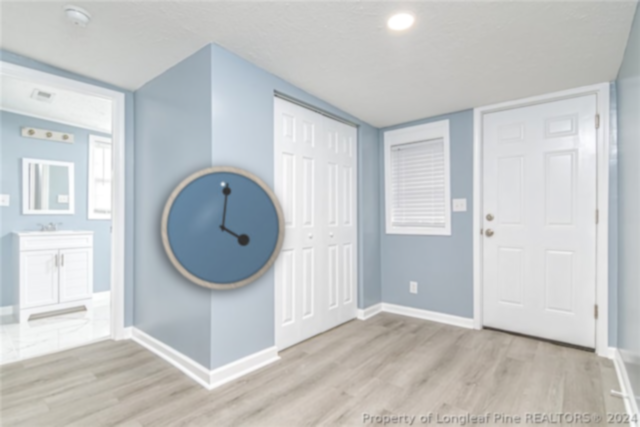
4 h 01 min
